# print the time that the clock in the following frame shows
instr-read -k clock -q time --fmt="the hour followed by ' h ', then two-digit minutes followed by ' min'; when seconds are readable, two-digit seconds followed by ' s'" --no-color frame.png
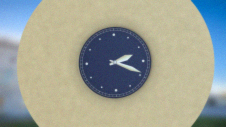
2 h 19 min
